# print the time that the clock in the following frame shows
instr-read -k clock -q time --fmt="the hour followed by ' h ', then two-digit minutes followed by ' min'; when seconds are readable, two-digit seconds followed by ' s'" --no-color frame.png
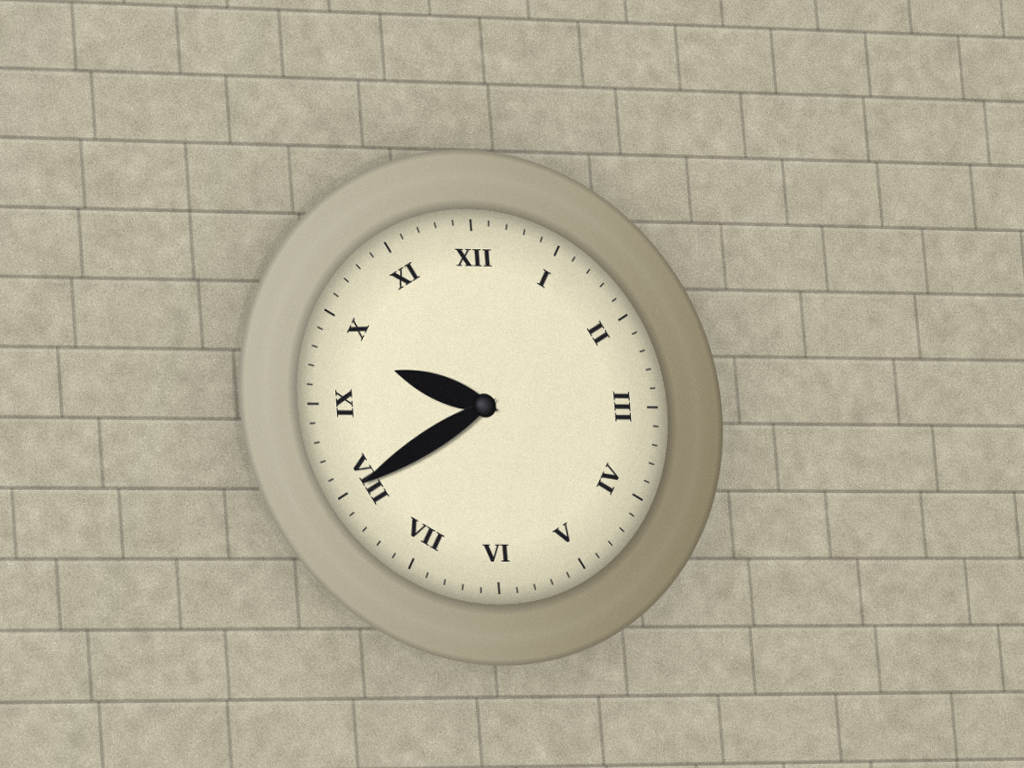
9 h 40 min
